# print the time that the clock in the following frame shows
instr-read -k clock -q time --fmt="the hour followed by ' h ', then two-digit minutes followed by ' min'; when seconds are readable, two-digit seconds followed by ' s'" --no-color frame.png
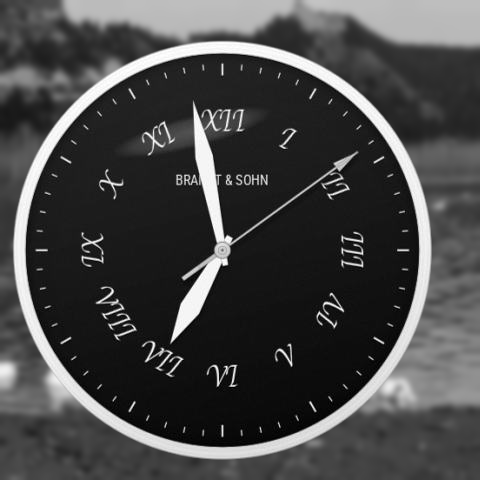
6 h 58 min 09 s
